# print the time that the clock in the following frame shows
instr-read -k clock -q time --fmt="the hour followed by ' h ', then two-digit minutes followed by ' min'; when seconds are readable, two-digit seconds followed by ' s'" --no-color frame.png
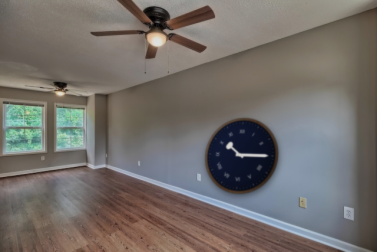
10 h 15 min
